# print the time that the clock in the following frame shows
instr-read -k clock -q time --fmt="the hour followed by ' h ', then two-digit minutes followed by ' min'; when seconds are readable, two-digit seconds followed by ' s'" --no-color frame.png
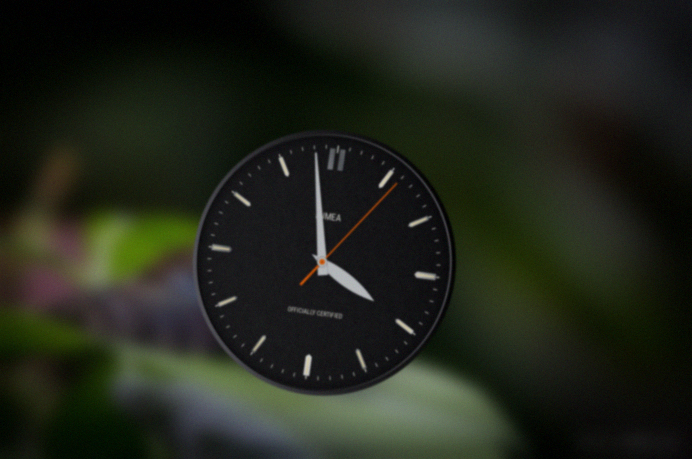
3 h 58 min 06 s
